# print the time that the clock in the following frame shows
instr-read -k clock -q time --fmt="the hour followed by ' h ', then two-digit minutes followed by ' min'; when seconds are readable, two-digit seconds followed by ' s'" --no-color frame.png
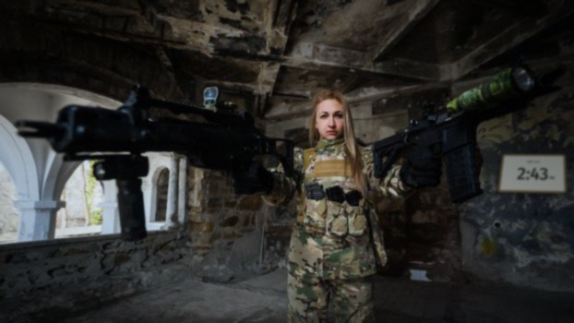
2 h 43 min
